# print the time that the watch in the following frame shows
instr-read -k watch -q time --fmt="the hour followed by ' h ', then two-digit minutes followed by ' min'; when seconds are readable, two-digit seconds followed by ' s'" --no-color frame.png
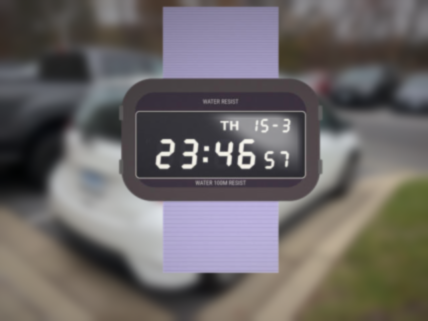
23 h 46 min 57 s
